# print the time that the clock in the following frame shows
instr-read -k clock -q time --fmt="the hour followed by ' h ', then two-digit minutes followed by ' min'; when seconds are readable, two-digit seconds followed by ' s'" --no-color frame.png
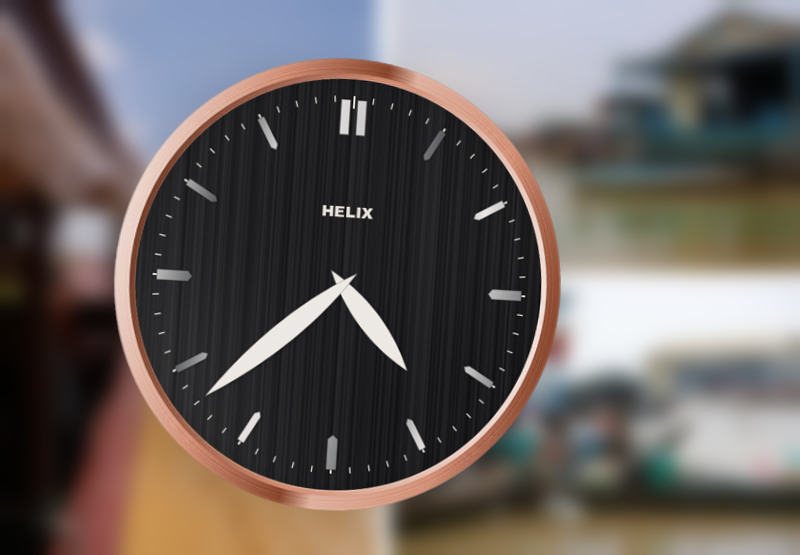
4 h 38 min
